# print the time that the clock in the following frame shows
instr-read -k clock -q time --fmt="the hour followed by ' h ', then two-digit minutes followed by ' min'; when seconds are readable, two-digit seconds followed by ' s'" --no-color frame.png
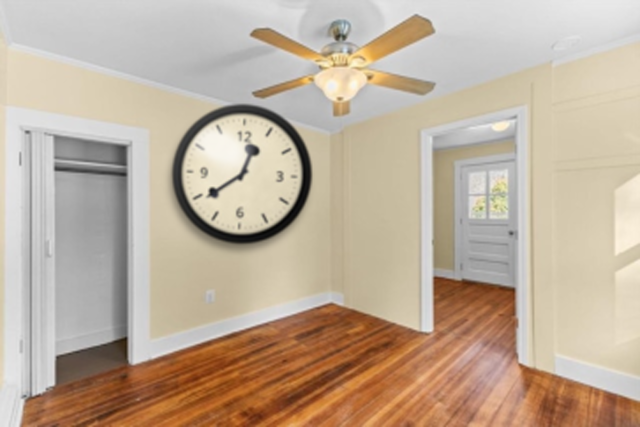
12 h 39 min
